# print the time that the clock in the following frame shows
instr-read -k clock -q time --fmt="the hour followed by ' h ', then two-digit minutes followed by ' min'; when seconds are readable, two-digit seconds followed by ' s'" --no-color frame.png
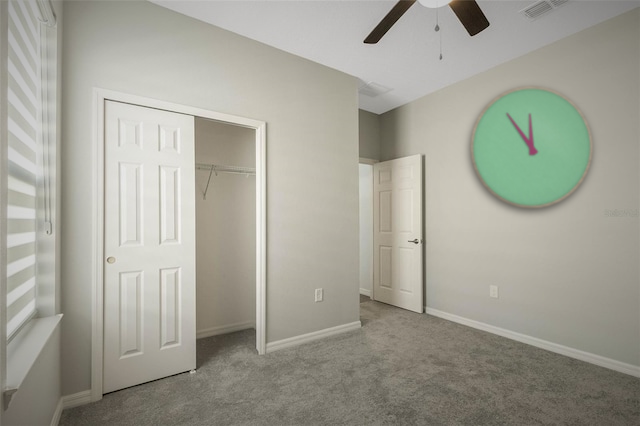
11 h 54 min
